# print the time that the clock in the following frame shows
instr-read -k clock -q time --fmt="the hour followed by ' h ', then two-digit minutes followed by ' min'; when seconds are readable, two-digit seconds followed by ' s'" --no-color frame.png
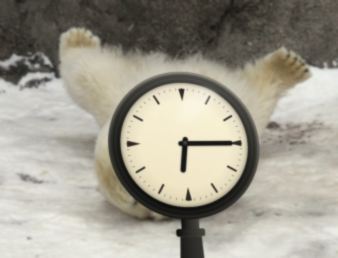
6 h 15 min
